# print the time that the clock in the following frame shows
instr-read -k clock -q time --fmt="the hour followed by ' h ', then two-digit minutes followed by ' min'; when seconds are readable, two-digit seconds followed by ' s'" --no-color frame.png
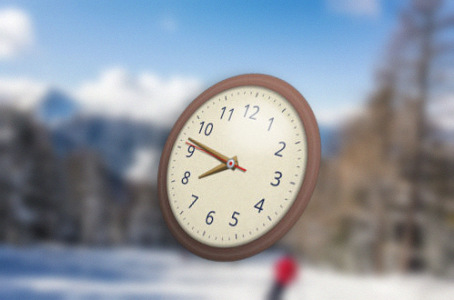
7 h 46 min 46 s
